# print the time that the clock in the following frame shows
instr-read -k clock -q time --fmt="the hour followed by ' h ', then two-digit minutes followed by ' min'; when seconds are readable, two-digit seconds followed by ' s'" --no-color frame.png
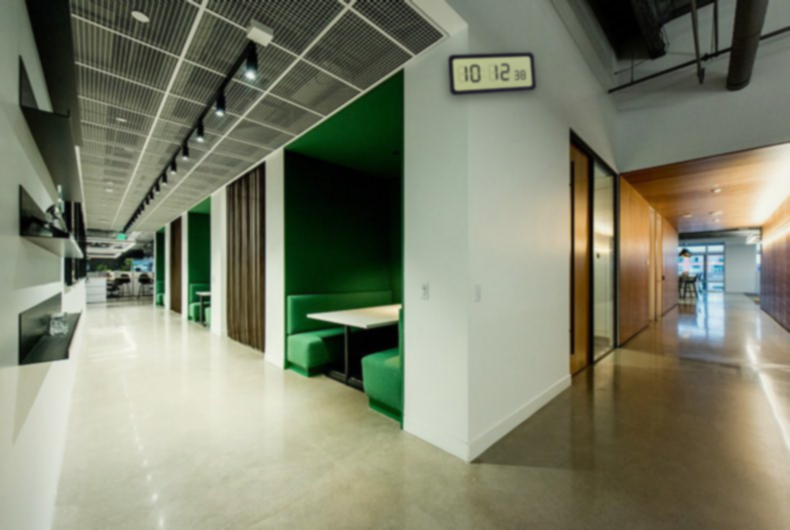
10 h 12 min
